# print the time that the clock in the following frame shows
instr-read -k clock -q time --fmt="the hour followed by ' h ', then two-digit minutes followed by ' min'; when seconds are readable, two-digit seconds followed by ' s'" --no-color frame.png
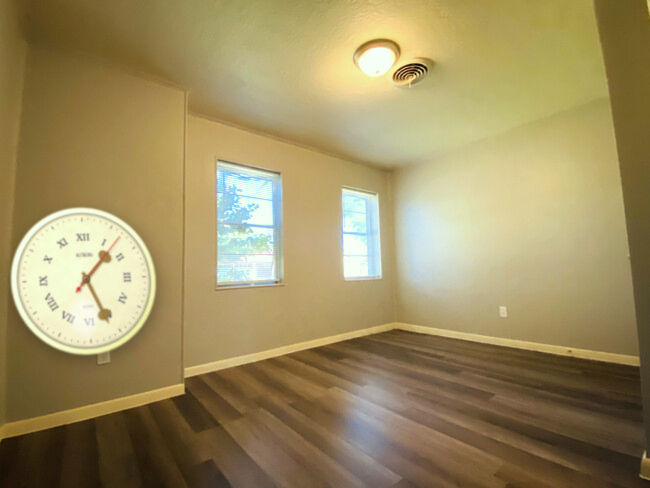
1 h 26 min 07 s
